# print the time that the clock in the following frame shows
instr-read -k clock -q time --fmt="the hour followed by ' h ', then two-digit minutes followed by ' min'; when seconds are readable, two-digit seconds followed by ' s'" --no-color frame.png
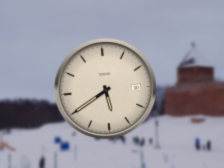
5 h 40 min
